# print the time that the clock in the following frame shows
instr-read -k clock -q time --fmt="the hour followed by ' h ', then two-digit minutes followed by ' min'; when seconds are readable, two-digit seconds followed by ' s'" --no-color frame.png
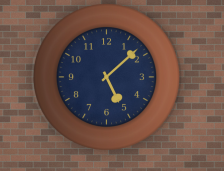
5 h 08 min
